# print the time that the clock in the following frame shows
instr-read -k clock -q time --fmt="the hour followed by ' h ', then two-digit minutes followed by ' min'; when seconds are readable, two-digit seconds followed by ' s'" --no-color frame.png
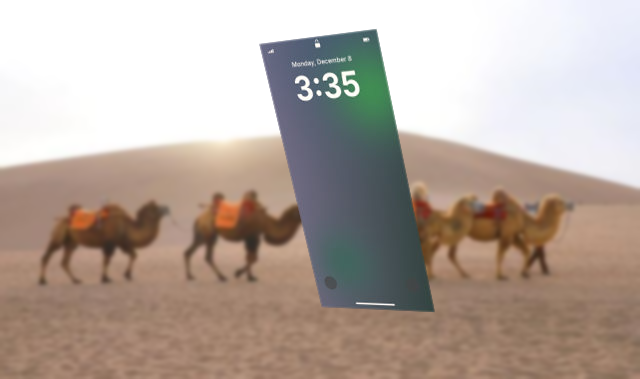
3 h 35 min
